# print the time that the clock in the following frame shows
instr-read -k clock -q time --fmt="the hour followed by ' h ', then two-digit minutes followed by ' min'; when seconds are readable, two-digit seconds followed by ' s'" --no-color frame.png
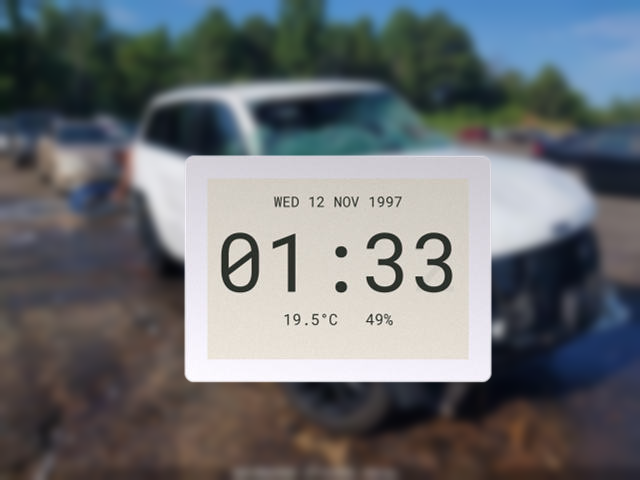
1 h 33 min
